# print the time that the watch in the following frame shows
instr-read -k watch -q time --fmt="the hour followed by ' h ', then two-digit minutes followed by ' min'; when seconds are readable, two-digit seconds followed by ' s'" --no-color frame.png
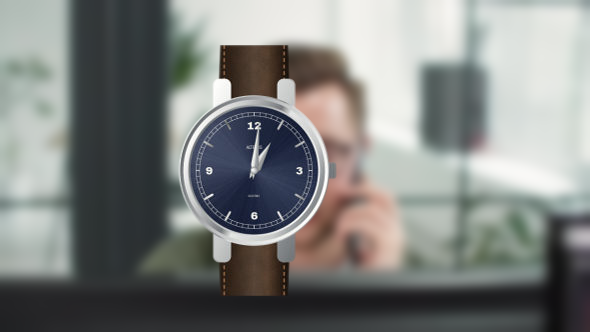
1 h 01 min
